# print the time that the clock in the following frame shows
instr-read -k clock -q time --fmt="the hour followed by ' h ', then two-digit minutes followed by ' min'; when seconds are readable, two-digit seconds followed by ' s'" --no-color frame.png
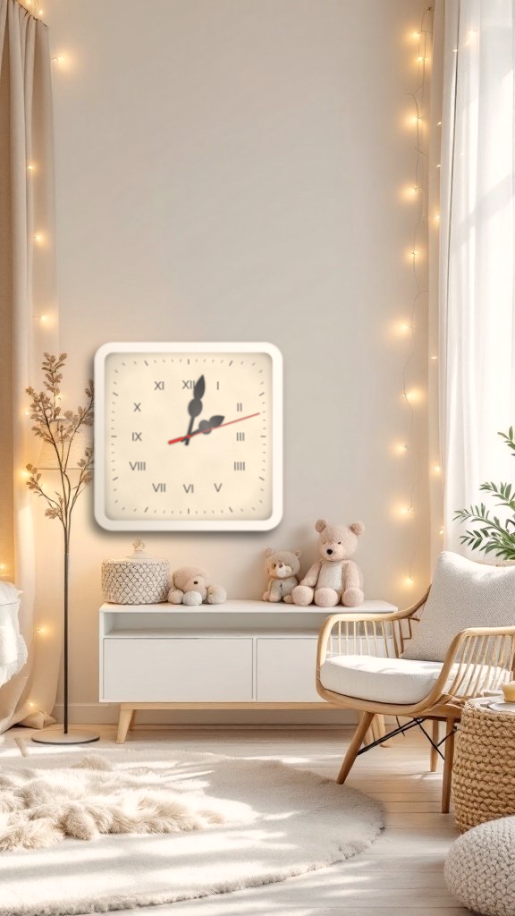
2 h 02 min 12 s
